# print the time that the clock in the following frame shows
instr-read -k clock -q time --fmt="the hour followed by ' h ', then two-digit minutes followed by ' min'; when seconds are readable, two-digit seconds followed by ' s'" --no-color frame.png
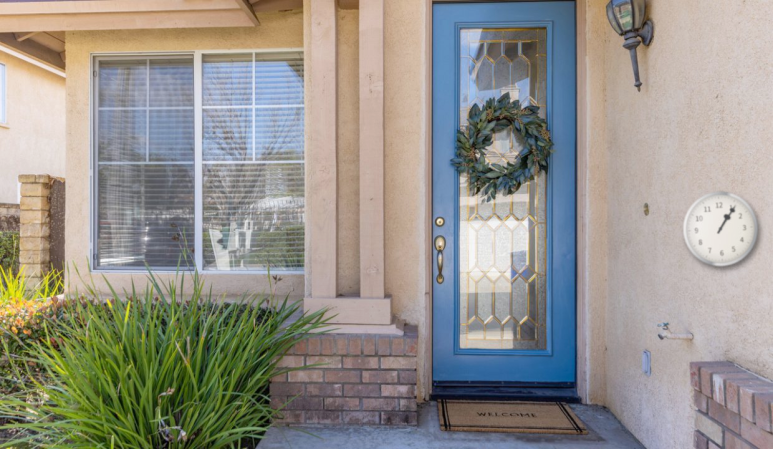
1 h 06 min
